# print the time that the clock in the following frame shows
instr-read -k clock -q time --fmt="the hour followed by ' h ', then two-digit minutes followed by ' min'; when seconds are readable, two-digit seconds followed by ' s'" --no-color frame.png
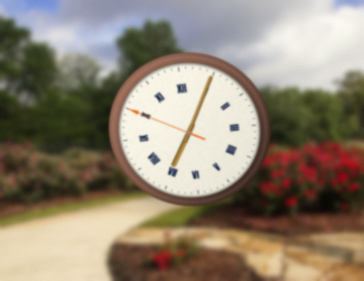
7 h 04 min 50 s
